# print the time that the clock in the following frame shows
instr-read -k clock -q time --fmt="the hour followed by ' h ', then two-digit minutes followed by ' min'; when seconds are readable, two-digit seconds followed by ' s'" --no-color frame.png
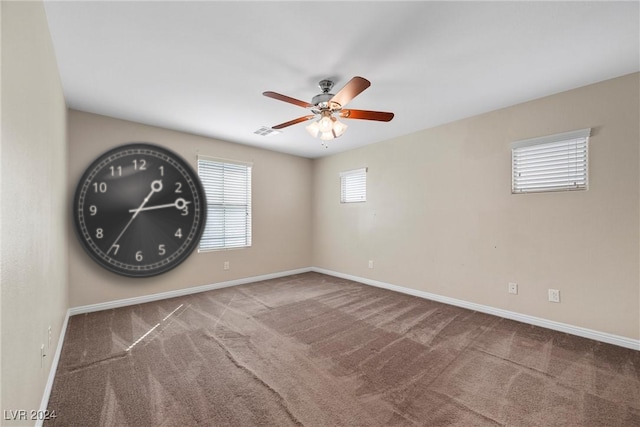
1 h 13 min 36 s
